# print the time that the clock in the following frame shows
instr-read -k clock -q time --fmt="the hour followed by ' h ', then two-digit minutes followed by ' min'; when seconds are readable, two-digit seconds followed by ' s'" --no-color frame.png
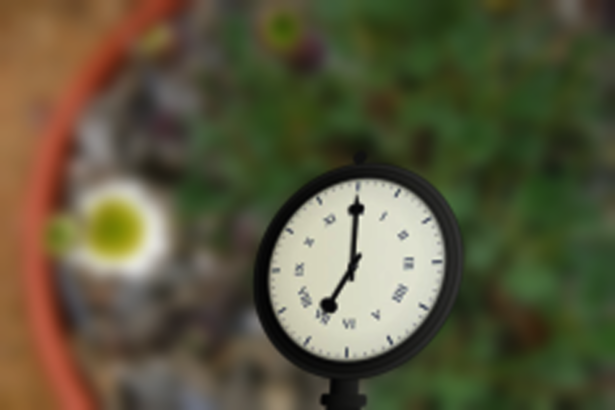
7 h 00 min
